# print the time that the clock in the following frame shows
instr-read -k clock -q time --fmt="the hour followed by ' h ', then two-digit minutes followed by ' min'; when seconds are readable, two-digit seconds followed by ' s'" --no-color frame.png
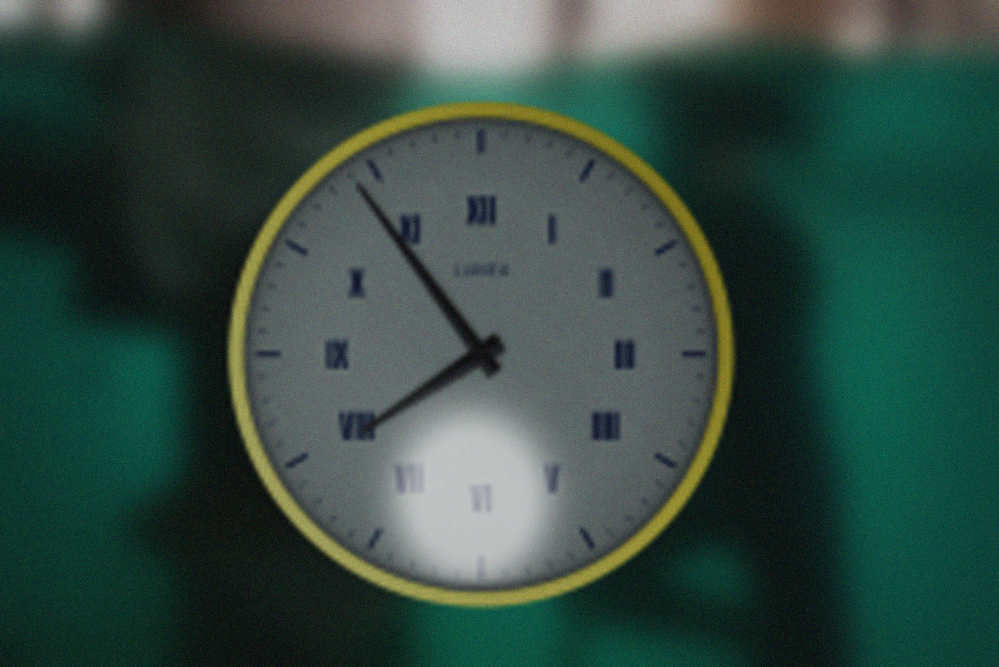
7 h 54 min
